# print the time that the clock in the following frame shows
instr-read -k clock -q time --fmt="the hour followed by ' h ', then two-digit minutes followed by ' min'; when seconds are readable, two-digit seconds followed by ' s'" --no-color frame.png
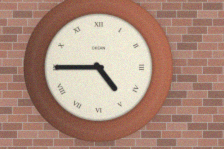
4 h 45 min
